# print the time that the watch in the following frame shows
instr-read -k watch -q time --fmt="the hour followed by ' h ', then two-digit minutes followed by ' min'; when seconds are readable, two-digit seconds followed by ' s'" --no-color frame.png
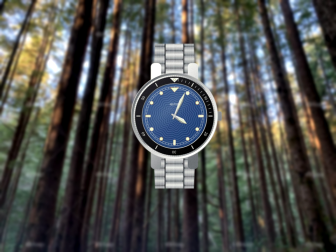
4 h 04 min
